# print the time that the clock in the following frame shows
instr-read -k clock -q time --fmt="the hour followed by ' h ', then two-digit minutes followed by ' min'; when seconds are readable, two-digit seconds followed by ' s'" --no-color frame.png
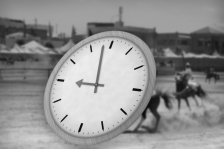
8 h 58 min
